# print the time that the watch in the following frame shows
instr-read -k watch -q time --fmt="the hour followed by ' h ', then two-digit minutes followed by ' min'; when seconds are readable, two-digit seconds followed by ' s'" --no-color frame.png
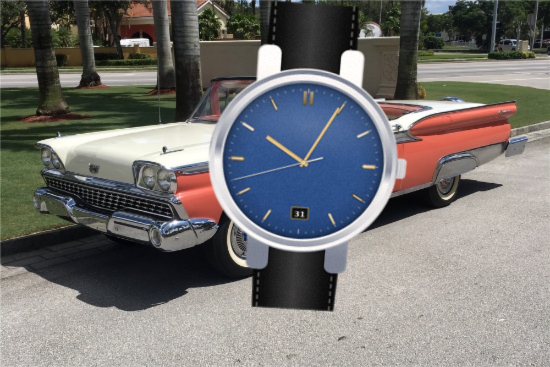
10 h 04 min 42 s
